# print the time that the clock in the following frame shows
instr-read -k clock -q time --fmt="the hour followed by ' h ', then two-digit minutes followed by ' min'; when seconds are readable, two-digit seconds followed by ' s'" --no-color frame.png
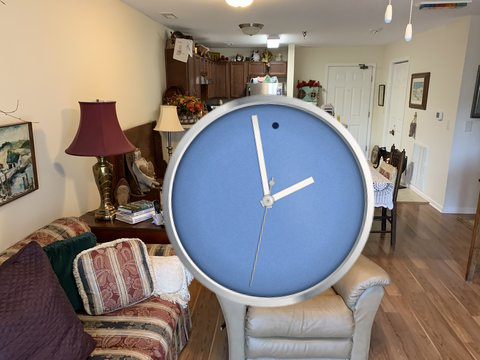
1 h 57 min 31 s
